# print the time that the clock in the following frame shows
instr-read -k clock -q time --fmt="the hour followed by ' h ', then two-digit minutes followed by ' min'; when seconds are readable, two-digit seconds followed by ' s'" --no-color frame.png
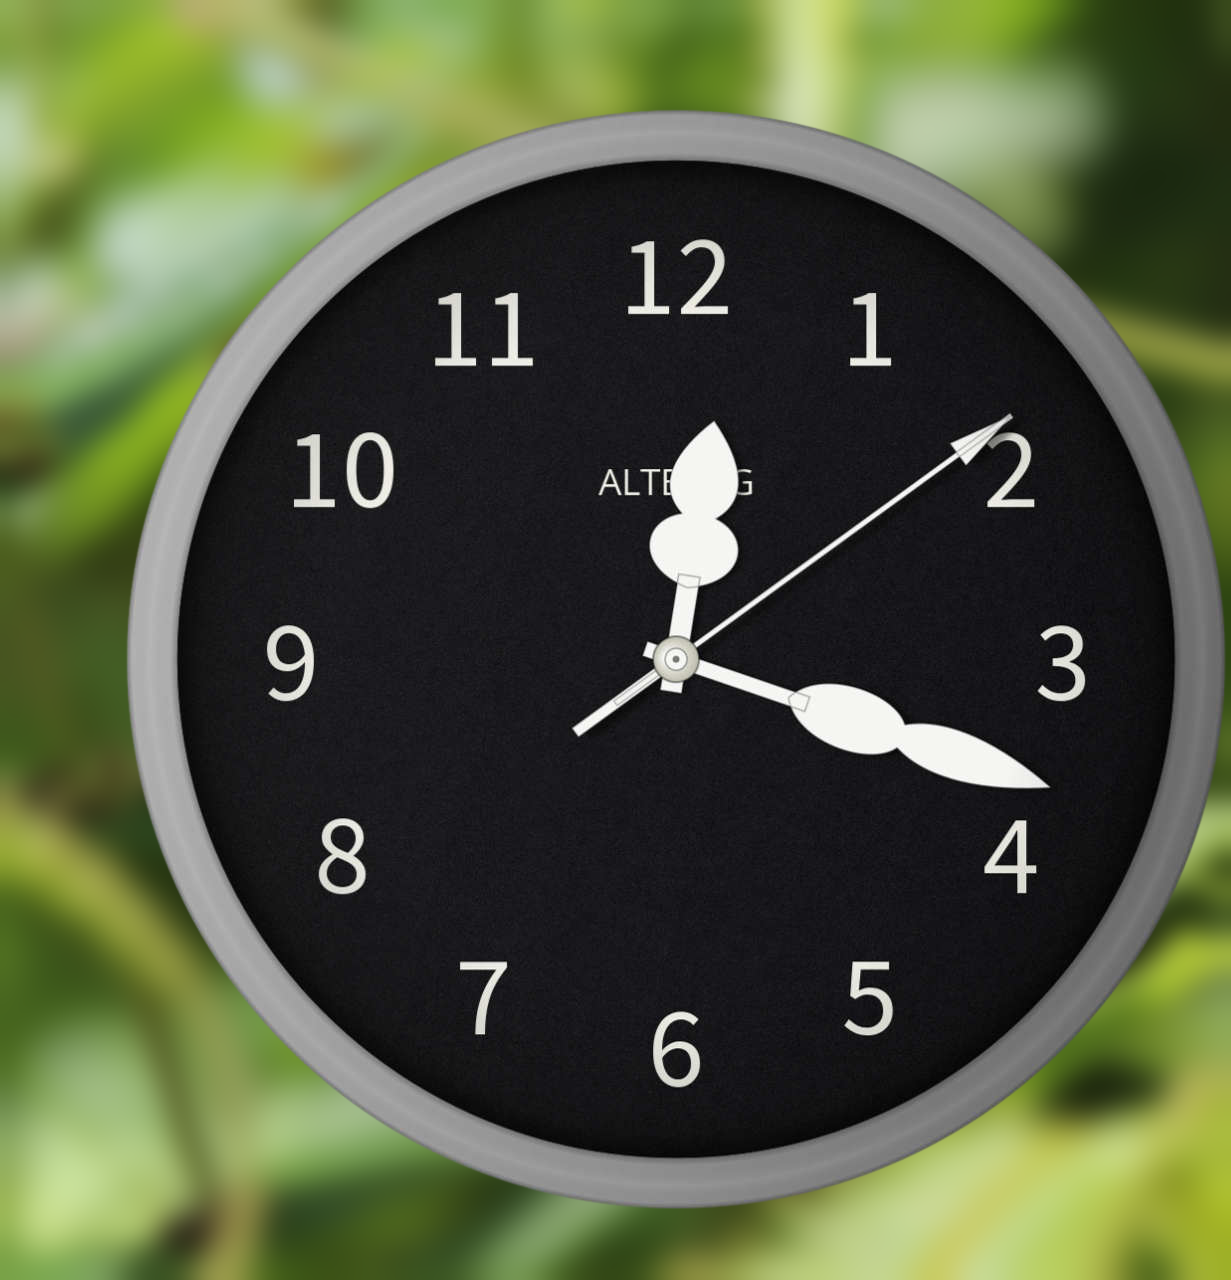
12 h 18 min 09 s
